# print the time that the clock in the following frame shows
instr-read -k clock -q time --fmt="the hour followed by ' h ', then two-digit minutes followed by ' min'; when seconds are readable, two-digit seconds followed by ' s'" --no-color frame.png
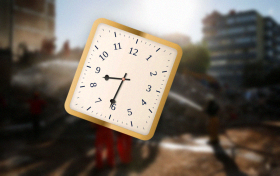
8 h 31 min
